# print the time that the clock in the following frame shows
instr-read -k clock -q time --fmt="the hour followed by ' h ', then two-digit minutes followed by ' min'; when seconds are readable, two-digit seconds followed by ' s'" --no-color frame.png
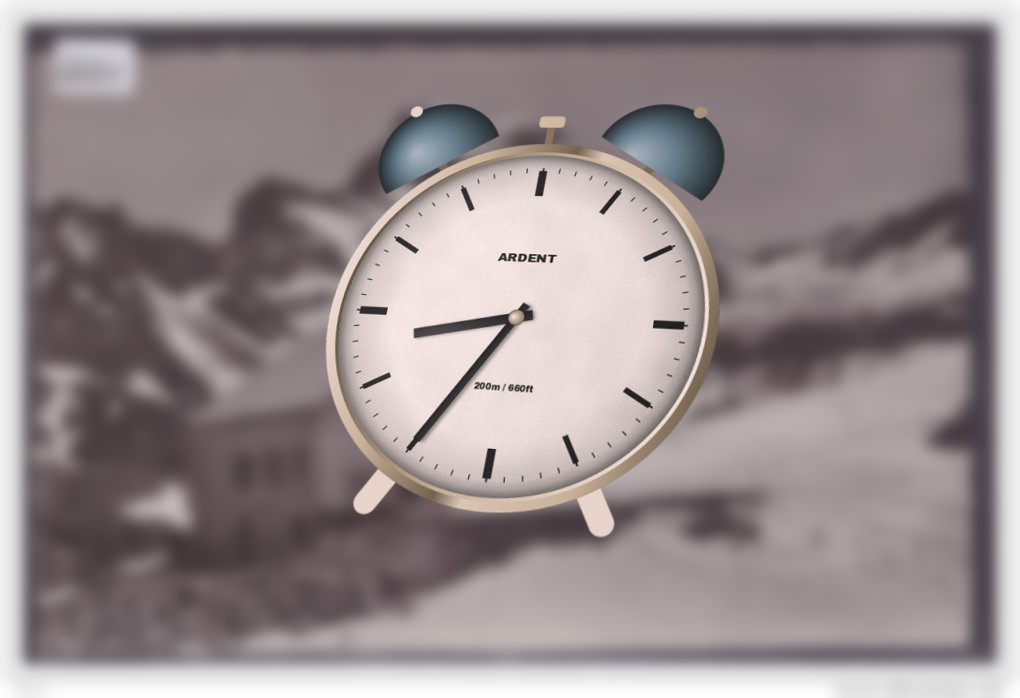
8 h 35 min
